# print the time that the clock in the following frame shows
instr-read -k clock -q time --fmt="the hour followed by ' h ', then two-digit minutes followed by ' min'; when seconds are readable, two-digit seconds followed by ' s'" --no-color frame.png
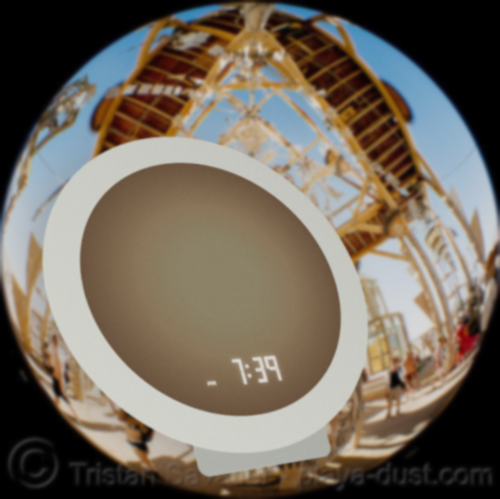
7 h 39 min
